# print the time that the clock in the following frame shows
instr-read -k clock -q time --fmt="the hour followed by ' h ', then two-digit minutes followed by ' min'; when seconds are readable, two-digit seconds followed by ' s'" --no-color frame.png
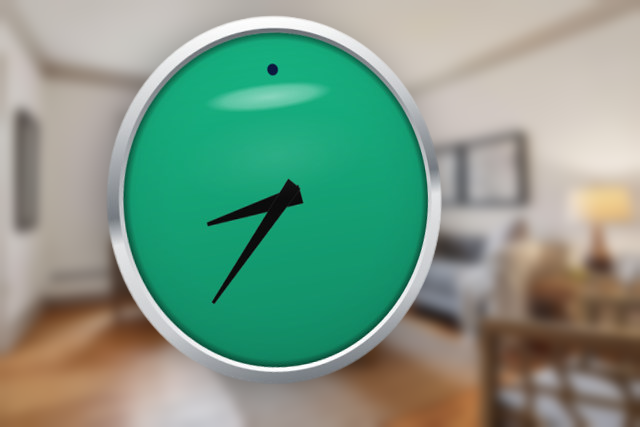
8 h 37 min
